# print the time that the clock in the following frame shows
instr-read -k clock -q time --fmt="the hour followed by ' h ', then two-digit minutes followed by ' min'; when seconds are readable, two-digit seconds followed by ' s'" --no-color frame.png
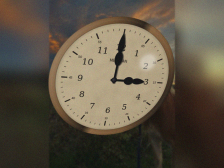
3 h 00 min
